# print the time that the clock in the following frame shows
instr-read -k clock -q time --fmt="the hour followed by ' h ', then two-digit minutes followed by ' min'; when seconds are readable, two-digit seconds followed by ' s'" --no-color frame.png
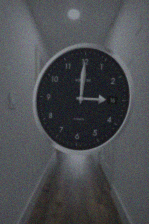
3 h 00 min
